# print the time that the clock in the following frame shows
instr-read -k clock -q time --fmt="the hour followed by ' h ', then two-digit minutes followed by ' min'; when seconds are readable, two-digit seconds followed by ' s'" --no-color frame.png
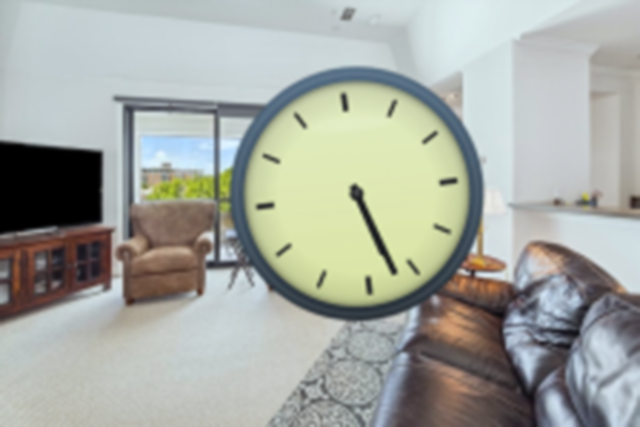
5 h 27 min
